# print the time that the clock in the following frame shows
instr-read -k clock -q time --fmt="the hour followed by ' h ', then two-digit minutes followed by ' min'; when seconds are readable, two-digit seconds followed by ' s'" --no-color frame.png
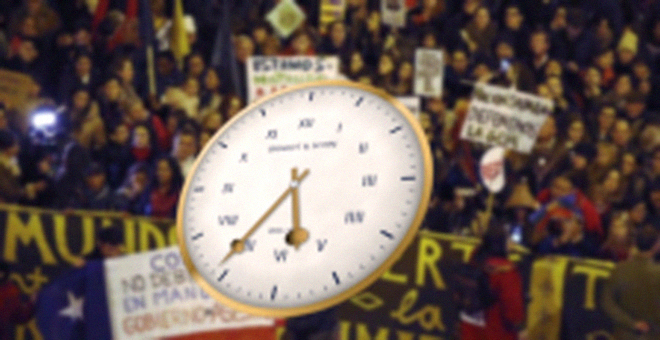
5 h 36 min
